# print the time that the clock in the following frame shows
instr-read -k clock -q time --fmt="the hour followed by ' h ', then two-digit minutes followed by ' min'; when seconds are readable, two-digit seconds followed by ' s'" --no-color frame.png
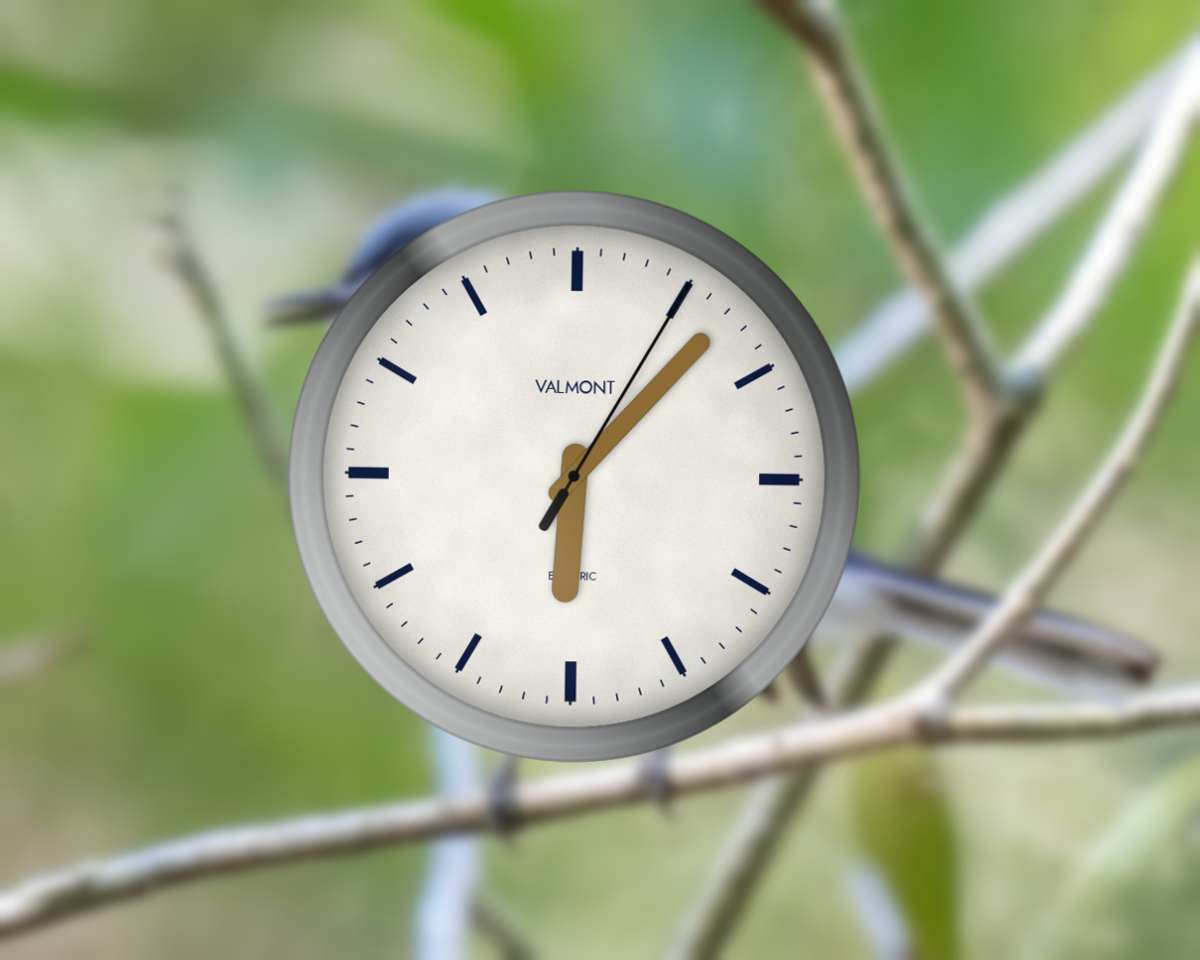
6 h 07 min 05 s
